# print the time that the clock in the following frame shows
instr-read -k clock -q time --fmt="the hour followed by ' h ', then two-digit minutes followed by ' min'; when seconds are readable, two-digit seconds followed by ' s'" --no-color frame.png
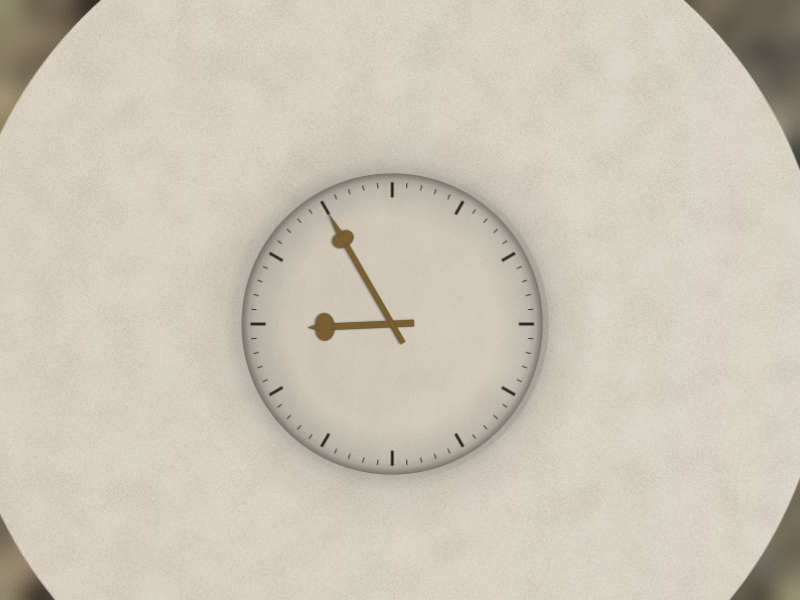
8 h 55 min
